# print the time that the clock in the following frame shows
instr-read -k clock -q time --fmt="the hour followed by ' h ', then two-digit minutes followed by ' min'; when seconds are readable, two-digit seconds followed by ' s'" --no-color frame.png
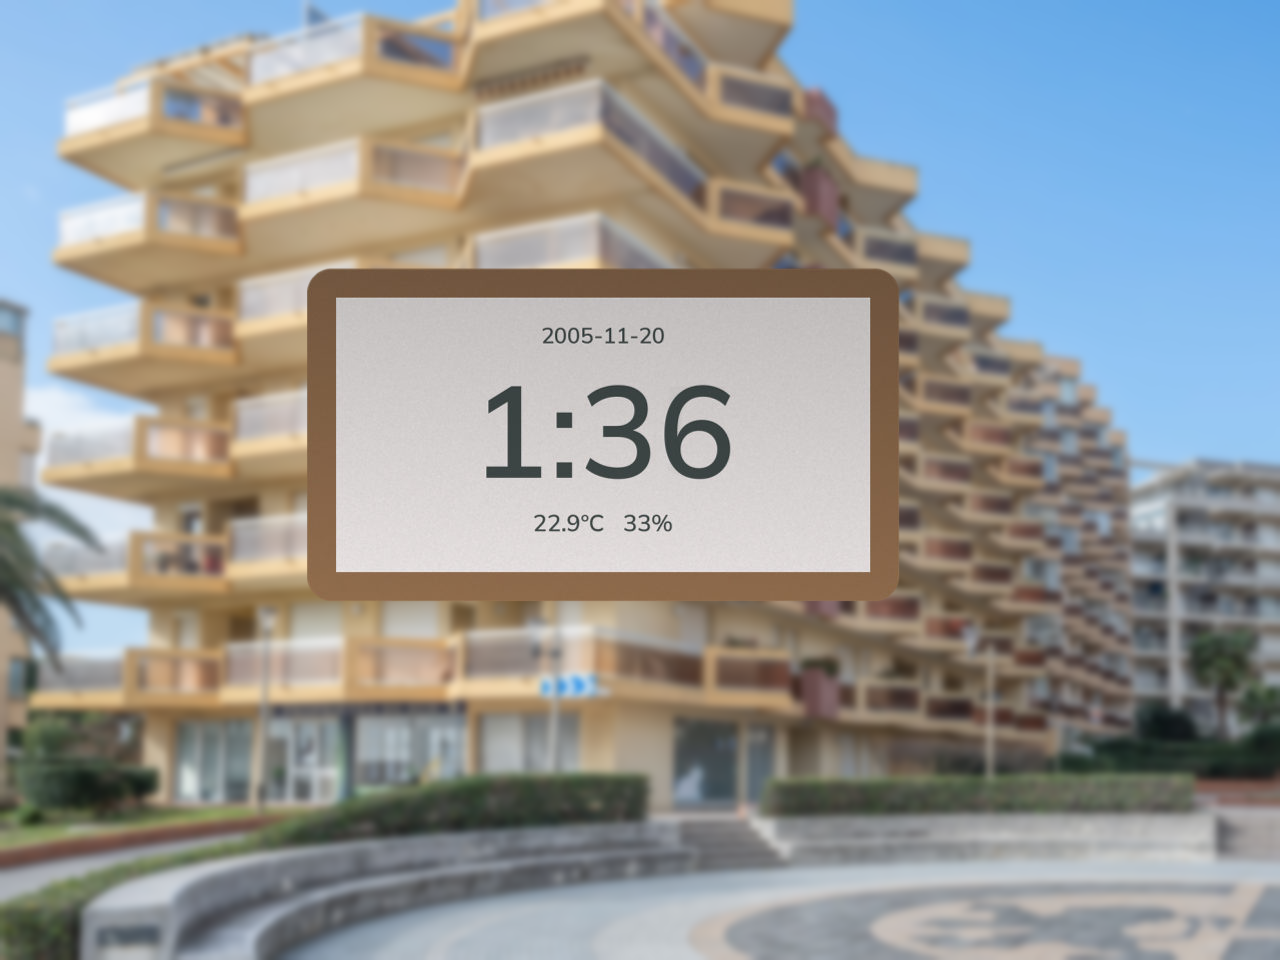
1 h 36 min
